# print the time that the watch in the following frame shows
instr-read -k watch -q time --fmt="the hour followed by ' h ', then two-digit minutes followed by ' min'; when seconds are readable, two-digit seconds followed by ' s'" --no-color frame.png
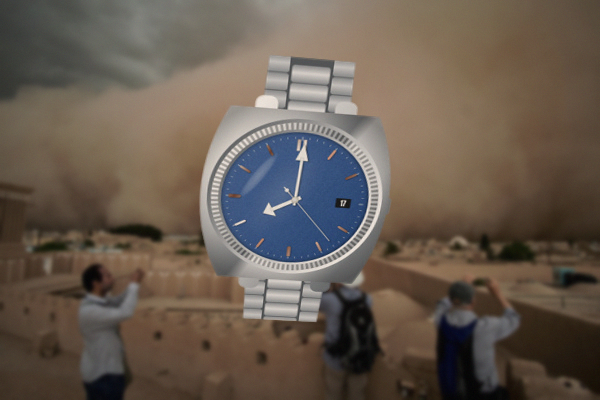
8 h 00 min 23 s
